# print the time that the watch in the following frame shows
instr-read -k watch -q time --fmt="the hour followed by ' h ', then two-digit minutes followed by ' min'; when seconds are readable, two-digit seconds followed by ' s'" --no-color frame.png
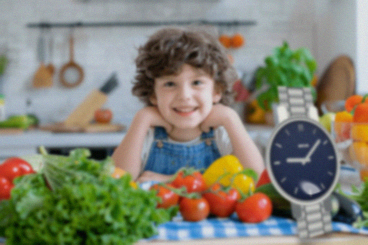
9 h 08 min
